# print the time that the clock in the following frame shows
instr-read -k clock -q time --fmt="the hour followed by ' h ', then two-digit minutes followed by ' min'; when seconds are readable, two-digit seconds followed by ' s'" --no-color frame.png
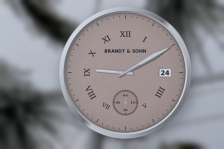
9 h 10 min
